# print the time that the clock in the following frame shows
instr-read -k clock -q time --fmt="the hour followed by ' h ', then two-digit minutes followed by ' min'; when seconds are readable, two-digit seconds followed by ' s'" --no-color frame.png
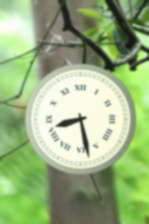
8 h 28 min
